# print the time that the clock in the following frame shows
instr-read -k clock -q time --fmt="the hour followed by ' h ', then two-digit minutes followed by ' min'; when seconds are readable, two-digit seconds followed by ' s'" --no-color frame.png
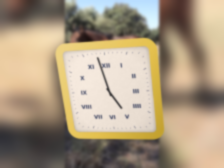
4 h 58 min
